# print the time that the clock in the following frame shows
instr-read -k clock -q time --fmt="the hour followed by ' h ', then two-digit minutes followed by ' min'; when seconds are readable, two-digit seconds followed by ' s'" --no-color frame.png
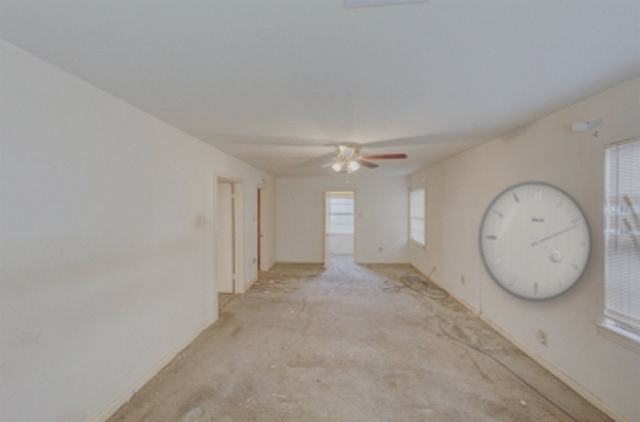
4 h 11 min
